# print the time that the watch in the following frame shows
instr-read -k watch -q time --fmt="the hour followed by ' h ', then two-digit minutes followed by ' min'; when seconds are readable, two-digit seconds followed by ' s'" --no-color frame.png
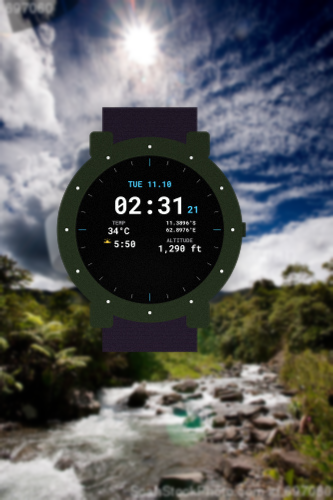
2 h 31 min 21 s
